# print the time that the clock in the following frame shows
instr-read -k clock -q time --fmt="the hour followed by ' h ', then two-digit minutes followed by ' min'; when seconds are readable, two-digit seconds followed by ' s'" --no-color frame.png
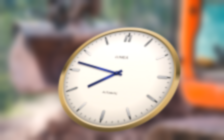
7 h 47 min
